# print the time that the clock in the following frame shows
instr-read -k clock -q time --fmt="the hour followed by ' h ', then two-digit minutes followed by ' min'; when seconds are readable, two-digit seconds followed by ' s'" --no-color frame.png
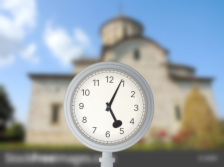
5 h 04 min
